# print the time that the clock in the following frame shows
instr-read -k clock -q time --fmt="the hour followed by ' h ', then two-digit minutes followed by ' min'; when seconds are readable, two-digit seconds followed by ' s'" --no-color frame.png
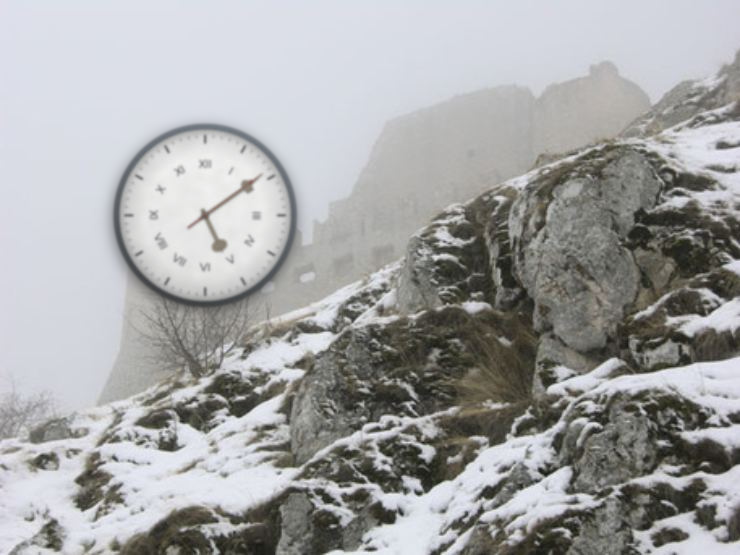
5 h 09 min 09 s
